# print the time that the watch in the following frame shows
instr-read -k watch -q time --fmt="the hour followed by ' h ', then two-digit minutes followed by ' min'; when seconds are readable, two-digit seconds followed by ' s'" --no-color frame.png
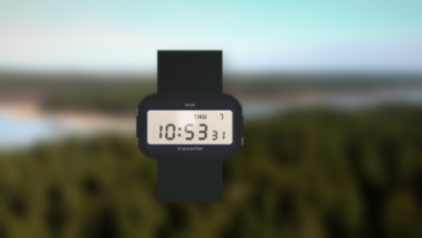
10 h 53 min 31 s
